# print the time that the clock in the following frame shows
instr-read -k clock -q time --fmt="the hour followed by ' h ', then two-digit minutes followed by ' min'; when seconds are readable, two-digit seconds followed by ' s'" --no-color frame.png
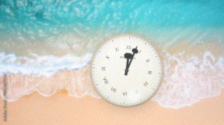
12 h 03 min
